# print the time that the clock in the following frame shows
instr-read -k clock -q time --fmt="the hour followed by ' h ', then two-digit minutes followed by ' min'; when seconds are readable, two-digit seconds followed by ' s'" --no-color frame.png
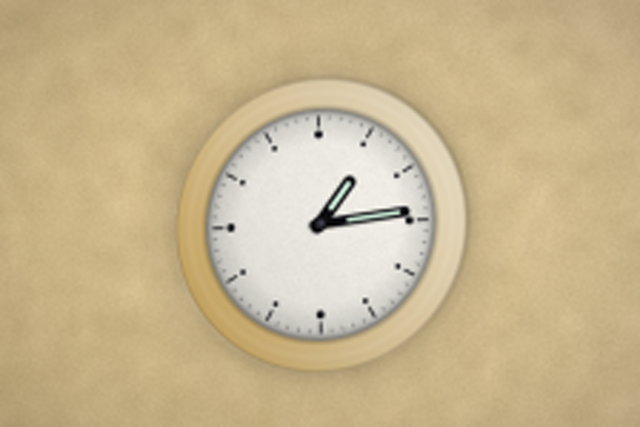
1 h 14 min
